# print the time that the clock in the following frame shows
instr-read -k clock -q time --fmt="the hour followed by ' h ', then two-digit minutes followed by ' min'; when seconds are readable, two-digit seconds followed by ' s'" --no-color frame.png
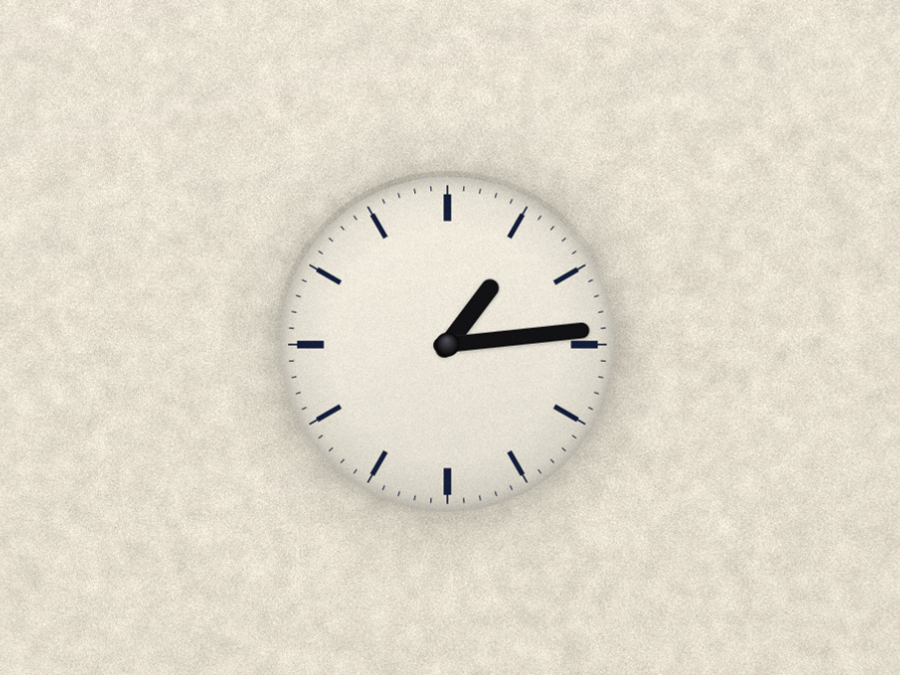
1 h 14 min
